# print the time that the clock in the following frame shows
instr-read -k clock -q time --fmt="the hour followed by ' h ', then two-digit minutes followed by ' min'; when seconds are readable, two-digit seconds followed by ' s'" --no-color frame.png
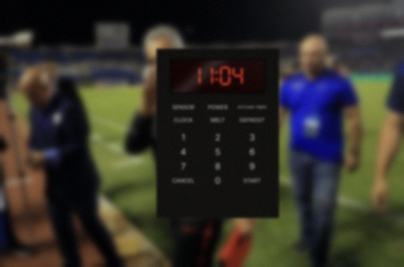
11 h 04 min
